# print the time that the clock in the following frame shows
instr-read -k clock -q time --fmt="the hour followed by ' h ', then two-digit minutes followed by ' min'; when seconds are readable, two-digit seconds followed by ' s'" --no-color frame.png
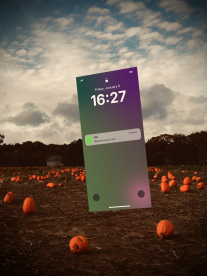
16 h 27 min
